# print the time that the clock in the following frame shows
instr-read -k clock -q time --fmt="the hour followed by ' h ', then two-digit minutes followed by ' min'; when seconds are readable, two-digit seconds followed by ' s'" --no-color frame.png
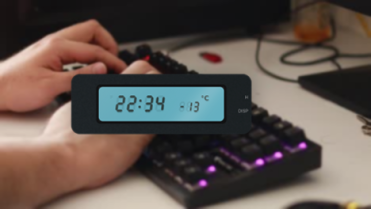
22 h 34 min
